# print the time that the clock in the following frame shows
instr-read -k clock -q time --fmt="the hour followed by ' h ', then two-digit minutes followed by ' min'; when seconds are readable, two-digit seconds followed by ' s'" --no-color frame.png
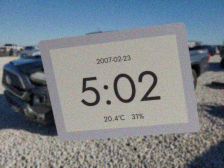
5 h 02 min
